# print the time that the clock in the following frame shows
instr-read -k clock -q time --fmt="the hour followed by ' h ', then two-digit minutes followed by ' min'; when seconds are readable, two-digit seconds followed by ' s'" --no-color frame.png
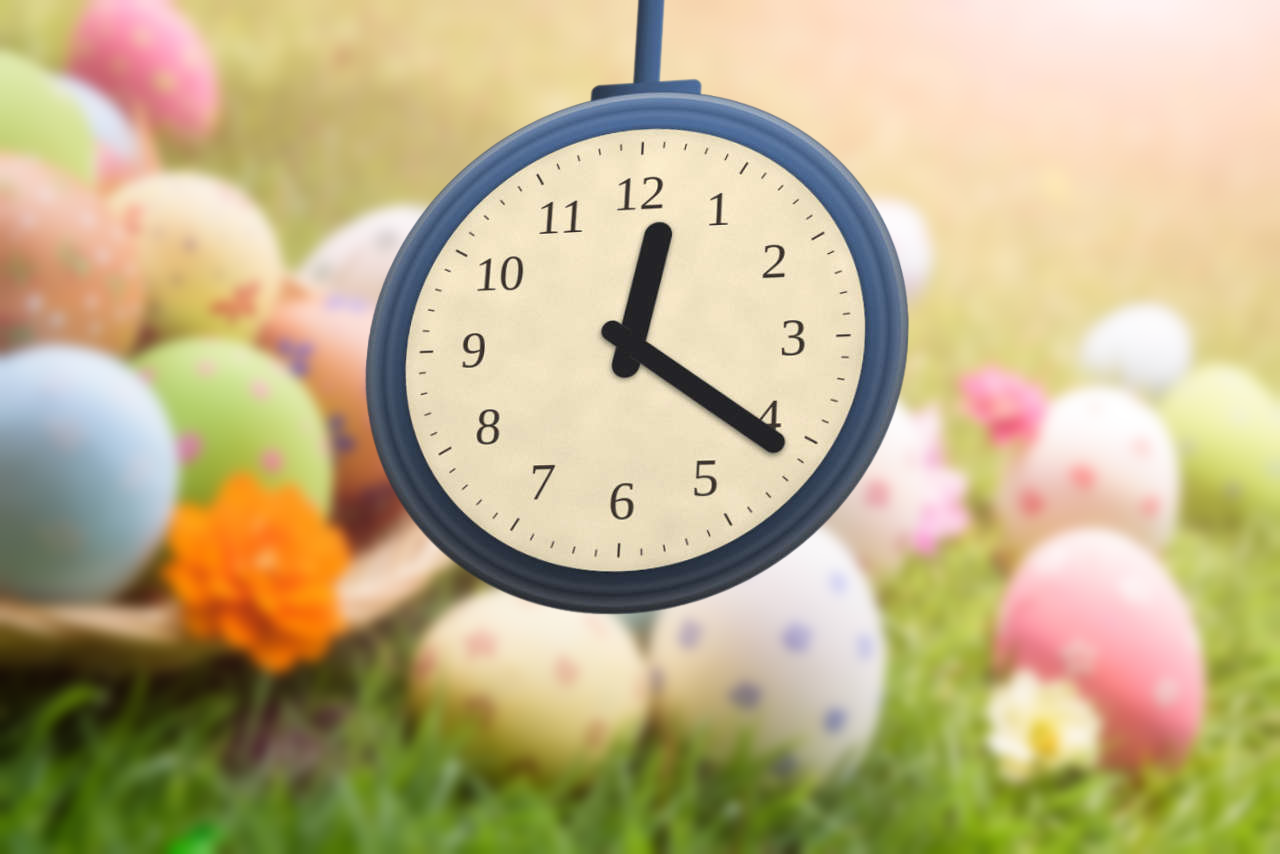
12 h 21 min
